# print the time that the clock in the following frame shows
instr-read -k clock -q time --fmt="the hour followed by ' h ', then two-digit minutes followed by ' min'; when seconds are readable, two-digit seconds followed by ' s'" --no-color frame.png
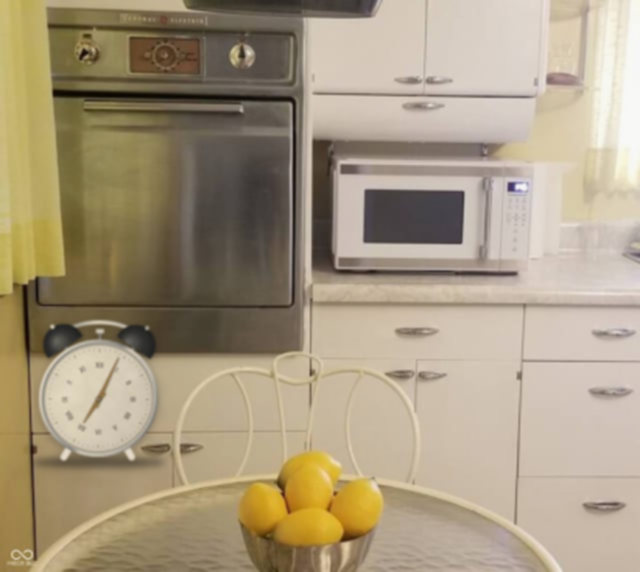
7 h 04 min
